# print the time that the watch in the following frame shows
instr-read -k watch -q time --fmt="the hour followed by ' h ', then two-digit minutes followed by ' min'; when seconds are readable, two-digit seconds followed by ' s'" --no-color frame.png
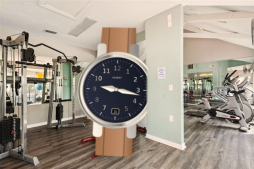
9 h 17 min
